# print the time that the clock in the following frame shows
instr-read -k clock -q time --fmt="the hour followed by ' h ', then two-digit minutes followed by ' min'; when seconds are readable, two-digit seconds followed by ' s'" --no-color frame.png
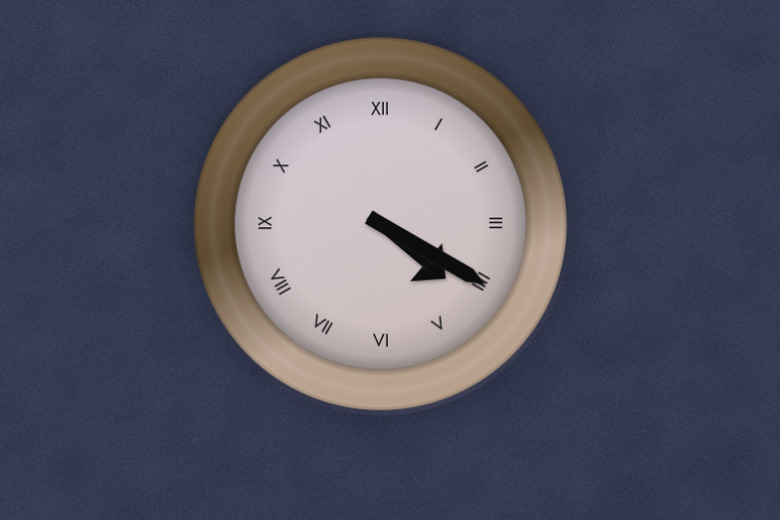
4 h 20 min
